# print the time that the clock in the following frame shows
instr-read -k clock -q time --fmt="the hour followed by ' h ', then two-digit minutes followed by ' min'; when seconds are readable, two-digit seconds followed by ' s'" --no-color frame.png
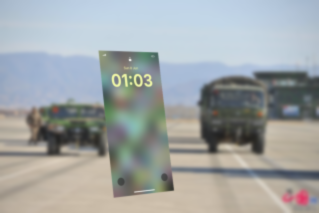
1 h 03 min
